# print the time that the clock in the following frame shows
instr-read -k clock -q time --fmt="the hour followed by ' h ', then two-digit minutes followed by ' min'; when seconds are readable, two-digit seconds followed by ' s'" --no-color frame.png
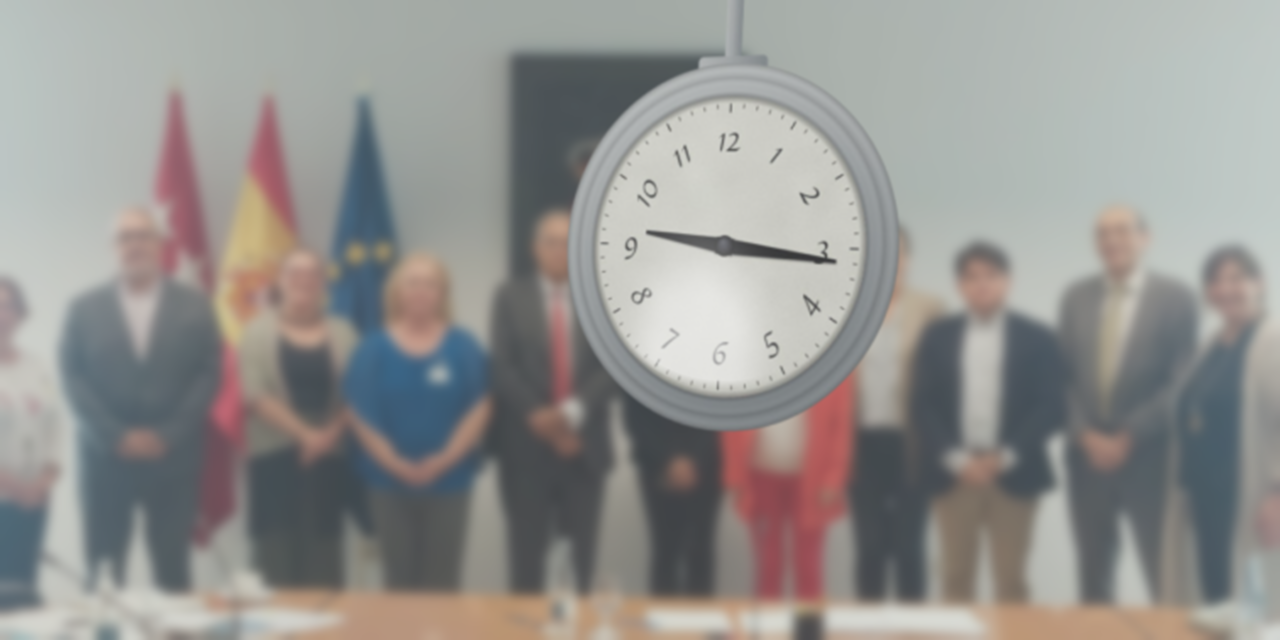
9 h 16 min
